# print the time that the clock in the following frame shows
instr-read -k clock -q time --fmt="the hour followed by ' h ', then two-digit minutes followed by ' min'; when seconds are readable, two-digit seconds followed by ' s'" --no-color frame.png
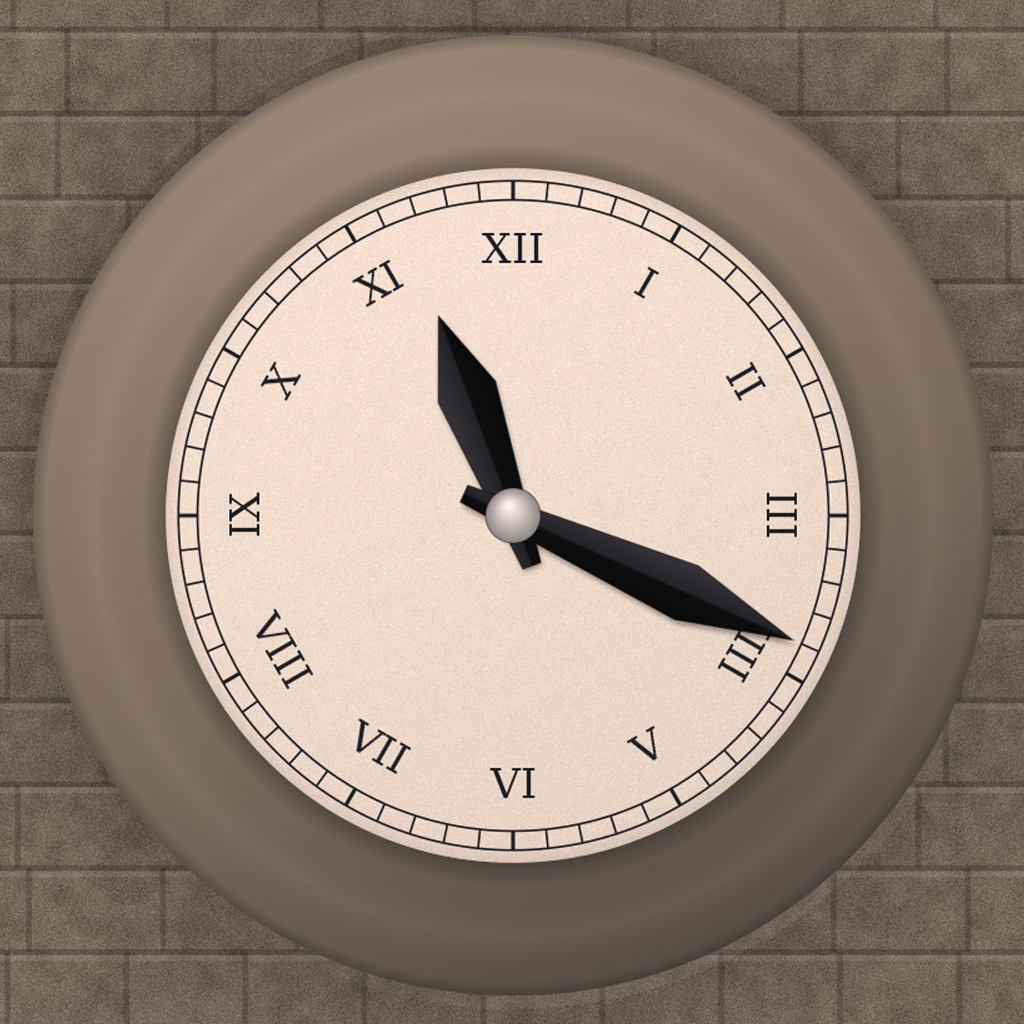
11 h 19 min
